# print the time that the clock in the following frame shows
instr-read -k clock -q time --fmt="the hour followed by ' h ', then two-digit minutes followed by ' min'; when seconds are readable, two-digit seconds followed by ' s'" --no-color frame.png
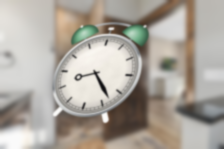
8 h 23 min
